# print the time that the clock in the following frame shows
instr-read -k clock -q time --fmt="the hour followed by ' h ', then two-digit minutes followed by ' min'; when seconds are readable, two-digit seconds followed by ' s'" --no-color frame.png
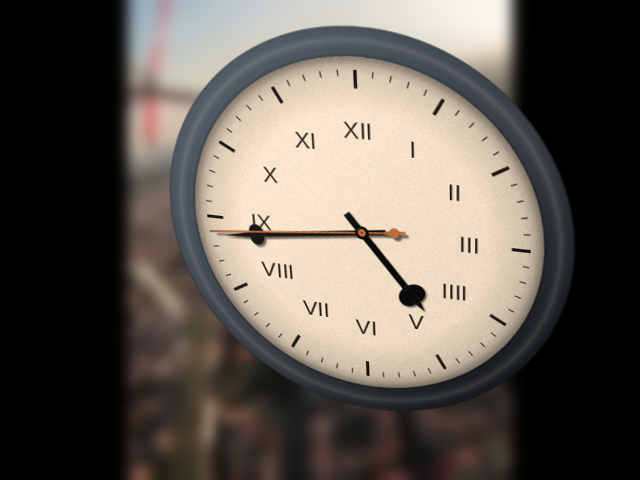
4 h 43 min 44 s
